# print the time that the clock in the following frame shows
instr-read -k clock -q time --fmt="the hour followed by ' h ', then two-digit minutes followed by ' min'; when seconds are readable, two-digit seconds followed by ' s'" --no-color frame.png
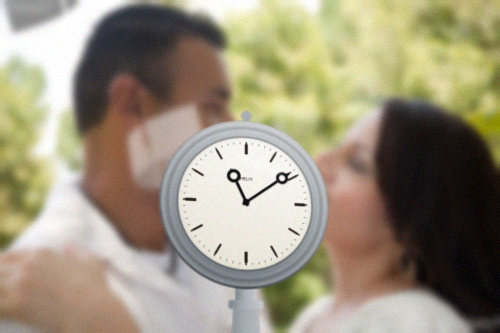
11 h 09 min
